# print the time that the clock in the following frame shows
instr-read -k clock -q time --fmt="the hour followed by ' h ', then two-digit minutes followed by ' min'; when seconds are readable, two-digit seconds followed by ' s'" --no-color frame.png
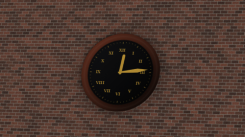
12 h 14 min
